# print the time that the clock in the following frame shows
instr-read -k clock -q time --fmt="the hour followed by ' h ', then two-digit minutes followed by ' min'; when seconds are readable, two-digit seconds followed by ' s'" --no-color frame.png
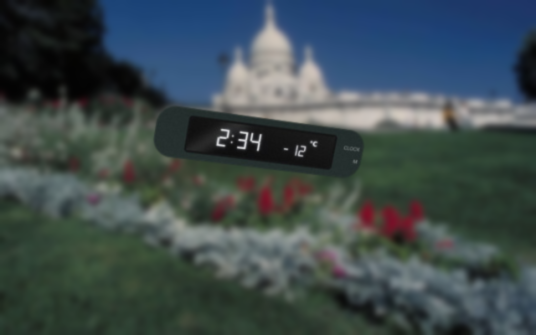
2 h 34 min
